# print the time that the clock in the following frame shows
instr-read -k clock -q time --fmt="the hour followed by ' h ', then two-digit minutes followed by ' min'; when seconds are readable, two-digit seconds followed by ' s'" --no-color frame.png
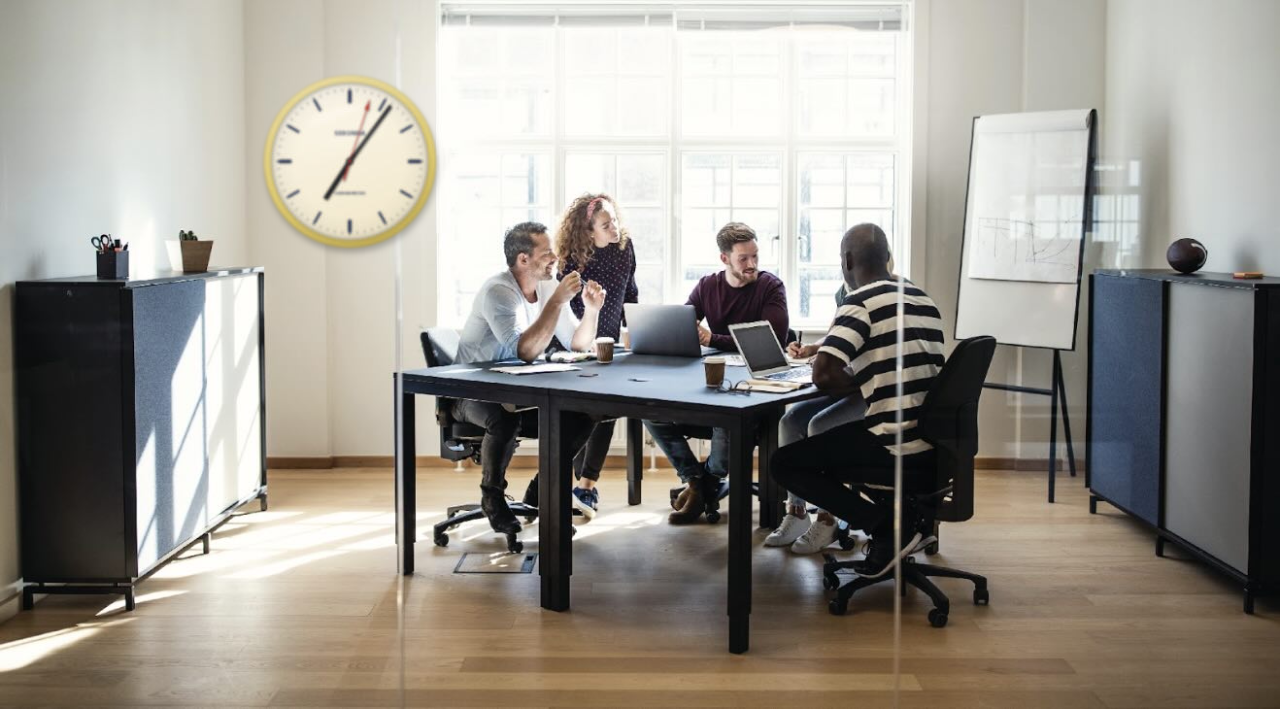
7 h 06 min 03 s
